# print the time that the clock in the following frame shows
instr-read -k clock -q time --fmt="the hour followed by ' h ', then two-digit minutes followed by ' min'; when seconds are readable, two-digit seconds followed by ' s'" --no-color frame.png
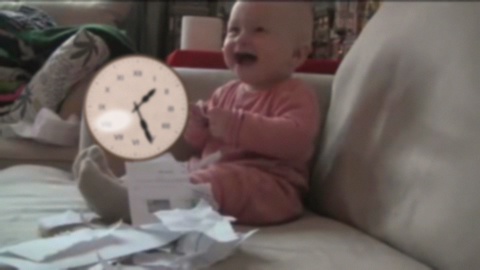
1 h 26 min
